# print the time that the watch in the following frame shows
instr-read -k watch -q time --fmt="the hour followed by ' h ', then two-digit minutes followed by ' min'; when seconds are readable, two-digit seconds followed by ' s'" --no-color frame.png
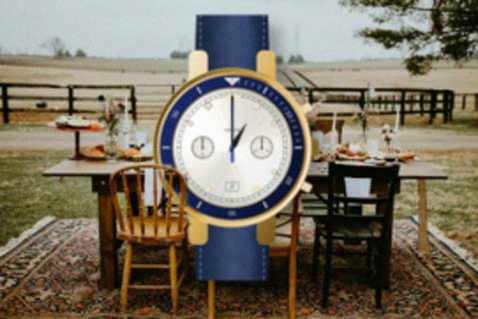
1 h 00 min
